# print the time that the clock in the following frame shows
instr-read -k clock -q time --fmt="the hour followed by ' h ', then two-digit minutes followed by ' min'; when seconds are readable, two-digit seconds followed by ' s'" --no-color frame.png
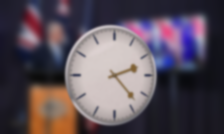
2 h 23 min
